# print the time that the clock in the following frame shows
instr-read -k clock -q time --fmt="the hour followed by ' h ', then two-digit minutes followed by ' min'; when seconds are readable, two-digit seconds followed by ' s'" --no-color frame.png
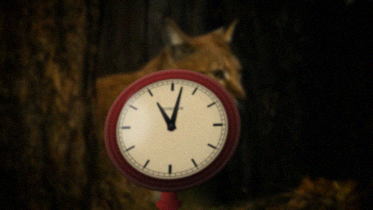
11 h 02 min
